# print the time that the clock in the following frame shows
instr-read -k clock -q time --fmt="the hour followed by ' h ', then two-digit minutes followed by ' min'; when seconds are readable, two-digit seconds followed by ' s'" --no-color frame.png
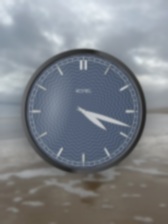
4 h 18 min
